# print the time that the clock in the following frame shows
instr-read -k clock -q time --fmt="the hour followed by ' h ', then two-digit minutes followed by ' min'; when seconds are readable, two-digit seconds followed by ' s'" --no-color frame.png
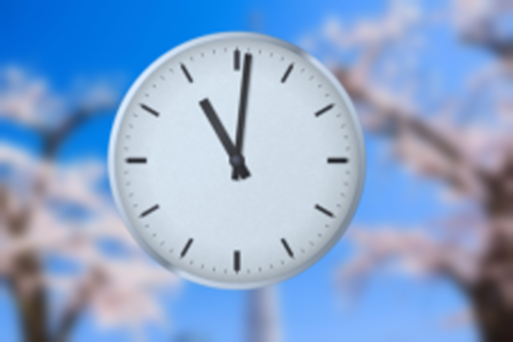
11 h 01 min
